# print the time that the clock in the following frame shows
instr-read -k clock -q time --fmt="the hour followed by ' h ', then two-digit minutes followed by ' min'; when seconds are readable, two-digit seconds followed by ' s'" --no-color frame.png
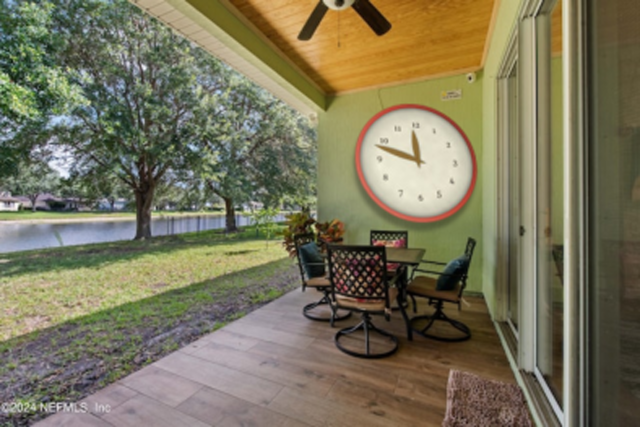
11 h 48 min
